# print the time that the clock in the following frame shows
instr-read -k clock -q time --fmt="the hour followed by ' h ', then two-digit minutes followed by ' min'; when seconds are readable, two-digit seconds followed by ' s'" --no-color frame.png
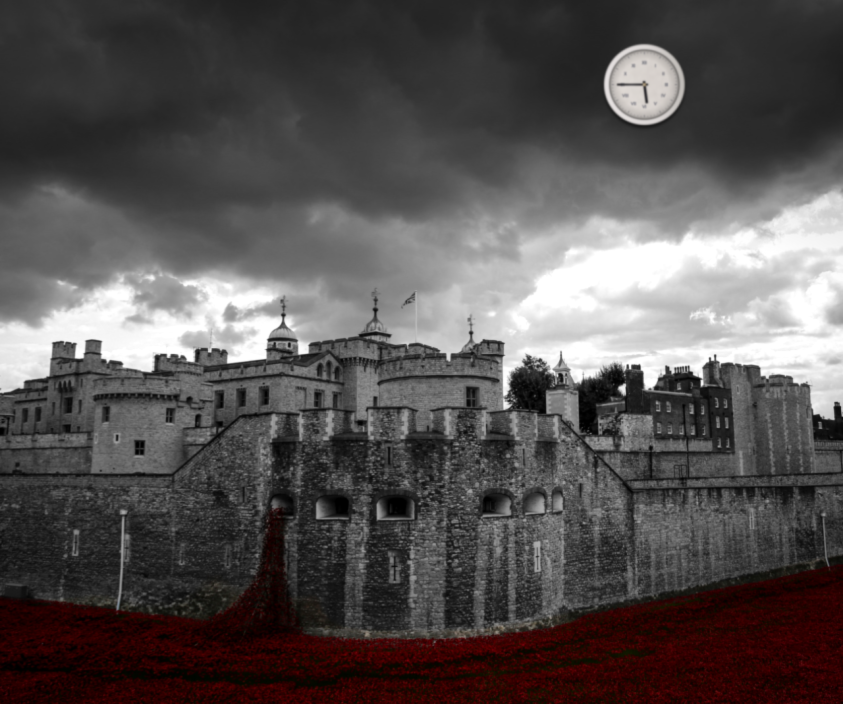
5 h 45 min
